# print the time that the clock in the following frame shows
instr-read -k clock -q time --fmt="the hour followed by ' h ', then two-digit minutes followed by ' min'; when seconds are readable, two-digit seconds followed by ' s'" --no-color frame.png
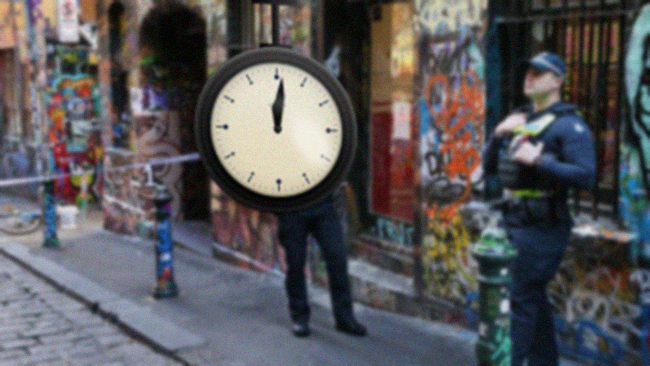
12 h 01 min
